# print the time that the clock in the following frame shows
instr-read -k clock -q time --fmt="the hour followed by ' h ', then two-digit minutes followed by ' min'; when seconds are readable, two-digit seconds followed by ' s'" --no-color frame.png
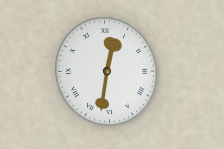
12 h 32 min
